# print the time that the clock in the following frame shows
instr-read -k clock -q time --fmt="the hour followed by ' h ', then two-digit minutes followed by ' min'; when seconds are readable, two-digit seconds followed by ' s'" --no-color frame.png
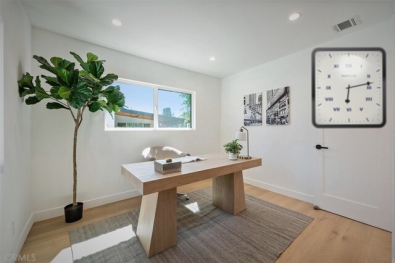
6 h 13 min
